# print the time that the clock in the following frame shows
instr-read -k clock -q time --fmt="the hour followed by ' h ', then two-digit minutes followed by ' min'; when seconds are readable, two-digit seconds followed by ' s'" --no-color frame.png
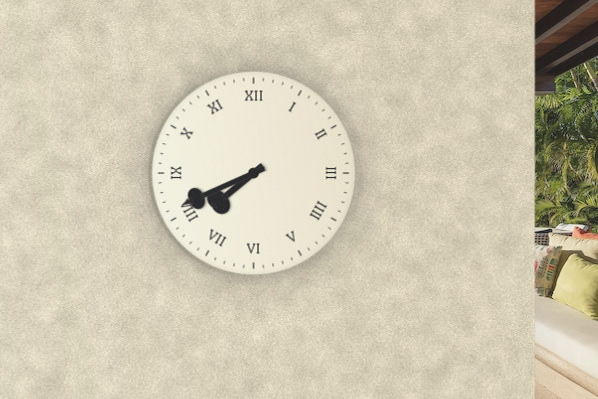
7 h 41 min
